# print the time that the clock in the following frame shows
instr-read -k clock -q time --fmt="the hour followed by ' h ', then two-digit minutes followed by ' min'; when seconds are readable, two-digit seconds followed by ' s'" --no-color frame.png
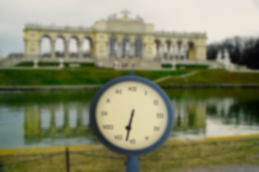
6 h 32 min
